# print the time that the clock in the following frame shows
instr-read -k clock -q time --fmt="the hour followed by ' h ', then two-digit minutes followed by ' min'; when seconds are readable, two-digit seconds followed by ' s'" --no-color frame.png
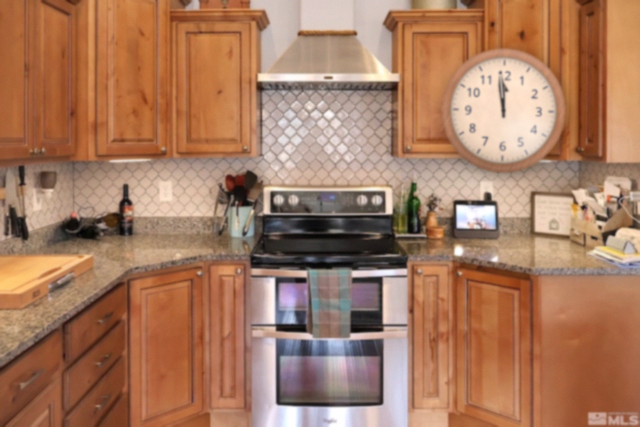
11 h 59 min
